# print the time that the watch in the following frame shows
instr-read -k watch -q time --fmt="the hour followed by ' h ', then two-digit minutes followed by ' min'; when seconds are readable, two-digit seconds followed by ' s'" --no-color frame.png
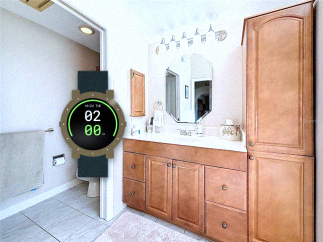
2 h 00 min
